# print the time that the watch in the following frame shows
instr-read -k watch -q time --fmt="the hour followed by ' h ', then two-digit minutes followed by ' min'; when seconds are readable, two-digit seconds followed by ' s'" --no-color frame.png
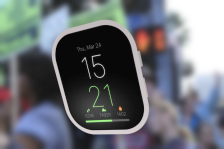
15 h 21 min
